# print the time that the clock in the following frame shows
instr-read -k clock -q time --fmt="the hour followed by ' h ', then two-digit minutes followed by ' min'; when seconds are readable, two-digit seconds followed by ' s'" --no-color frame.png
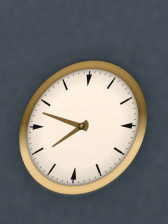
7 h 48 min
